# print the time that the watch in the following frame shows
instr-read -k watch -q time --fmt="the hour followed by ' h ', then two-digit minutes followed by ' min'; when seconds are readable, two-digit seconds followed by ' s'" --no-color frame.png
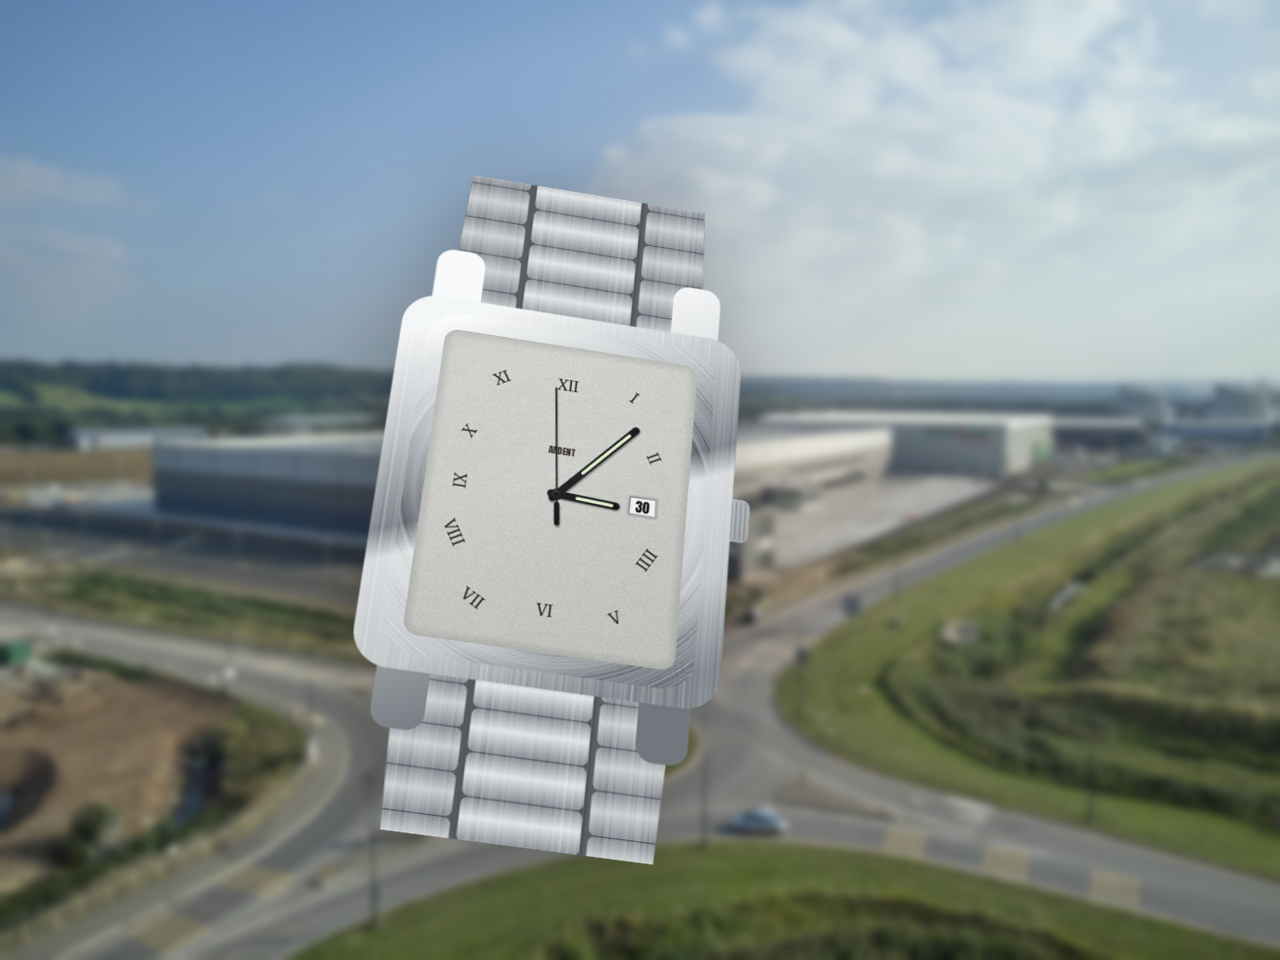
3 h 06 min 59 s
